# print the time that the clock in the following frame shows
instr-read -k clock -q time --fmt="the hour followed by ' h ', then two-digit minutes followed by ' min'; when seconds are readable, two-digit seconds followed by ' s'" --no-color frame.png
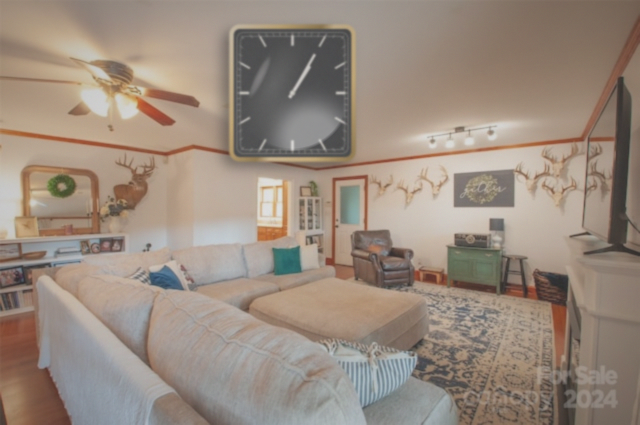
1 h 05 min
